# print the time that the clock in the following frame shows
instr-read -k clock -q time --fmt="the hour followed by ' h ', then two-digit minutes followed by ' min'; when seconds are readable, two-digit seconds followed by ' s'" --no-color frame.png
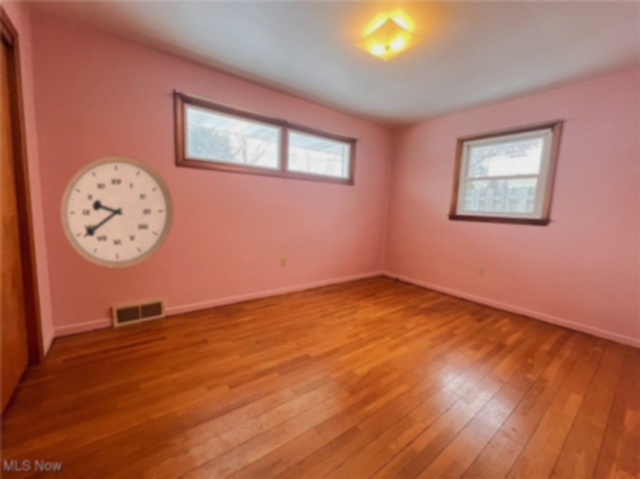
9 h 39 min
